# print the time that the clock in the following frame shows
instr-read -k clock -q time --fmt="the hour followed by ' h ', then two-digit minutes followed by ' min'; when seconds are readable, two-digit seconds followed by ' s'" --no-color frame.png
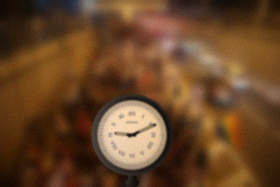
9 h 11 min
